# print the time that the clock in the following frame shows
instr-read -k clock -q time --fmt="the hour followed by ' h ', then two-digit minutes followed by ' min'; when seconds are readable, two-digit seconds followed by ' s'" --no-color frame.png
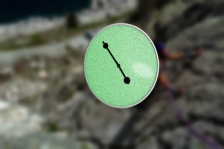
4 h 54 min
